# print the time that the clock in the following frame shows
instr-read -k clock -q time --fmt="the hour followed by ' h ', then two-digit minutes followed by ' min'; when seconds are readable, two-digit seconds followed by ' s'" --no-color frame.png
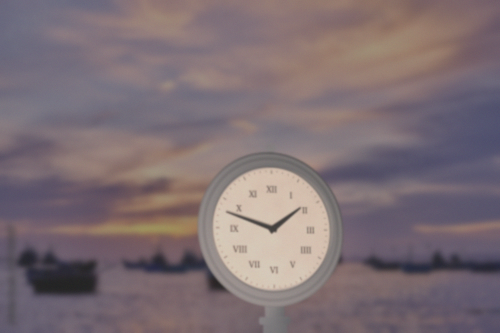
1 h 48 min
